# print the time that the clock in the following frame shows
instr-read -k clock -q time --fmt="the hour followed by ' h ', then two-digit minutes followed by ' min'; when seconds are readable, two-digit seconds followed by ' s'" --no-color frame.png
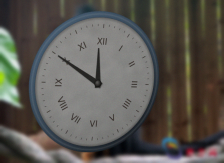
11 h 50 min
